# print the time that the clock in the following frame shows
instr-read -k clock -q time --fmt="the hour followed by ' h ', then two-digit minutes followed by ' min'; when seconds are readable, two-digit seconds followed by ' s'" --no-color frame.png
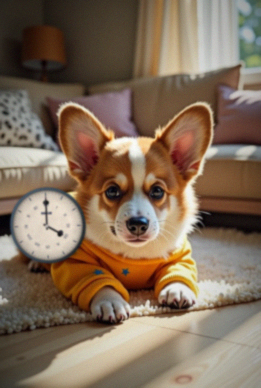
4 h 00 min
